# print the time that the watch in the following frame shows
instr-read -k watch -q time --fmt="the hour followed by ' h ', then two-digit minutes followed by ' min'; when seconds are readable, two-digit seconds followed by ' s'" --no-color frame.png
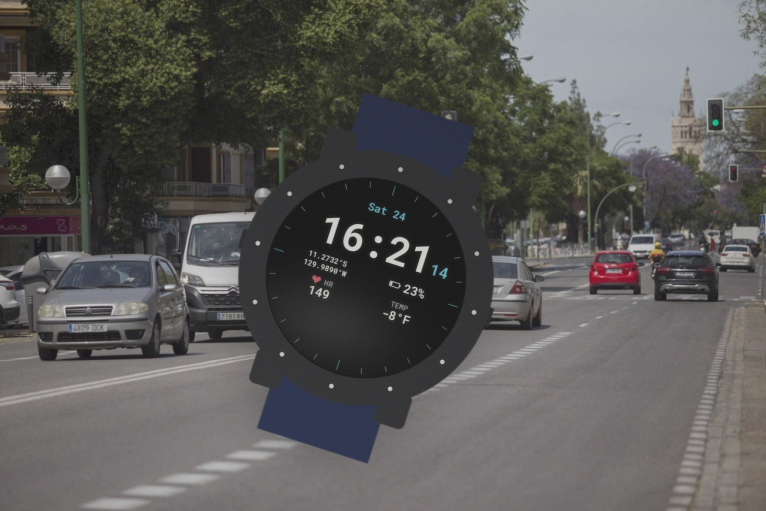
16 h 21 min 14 s
